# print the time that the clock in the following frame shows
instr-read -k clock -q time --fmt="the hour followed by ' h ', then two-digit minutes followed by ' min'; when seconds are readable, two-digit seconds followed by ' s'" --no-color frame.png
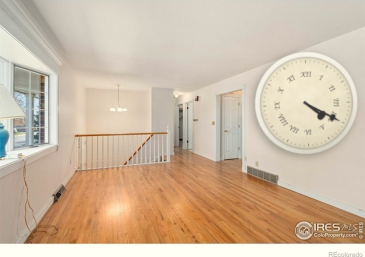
4 h 20 min
